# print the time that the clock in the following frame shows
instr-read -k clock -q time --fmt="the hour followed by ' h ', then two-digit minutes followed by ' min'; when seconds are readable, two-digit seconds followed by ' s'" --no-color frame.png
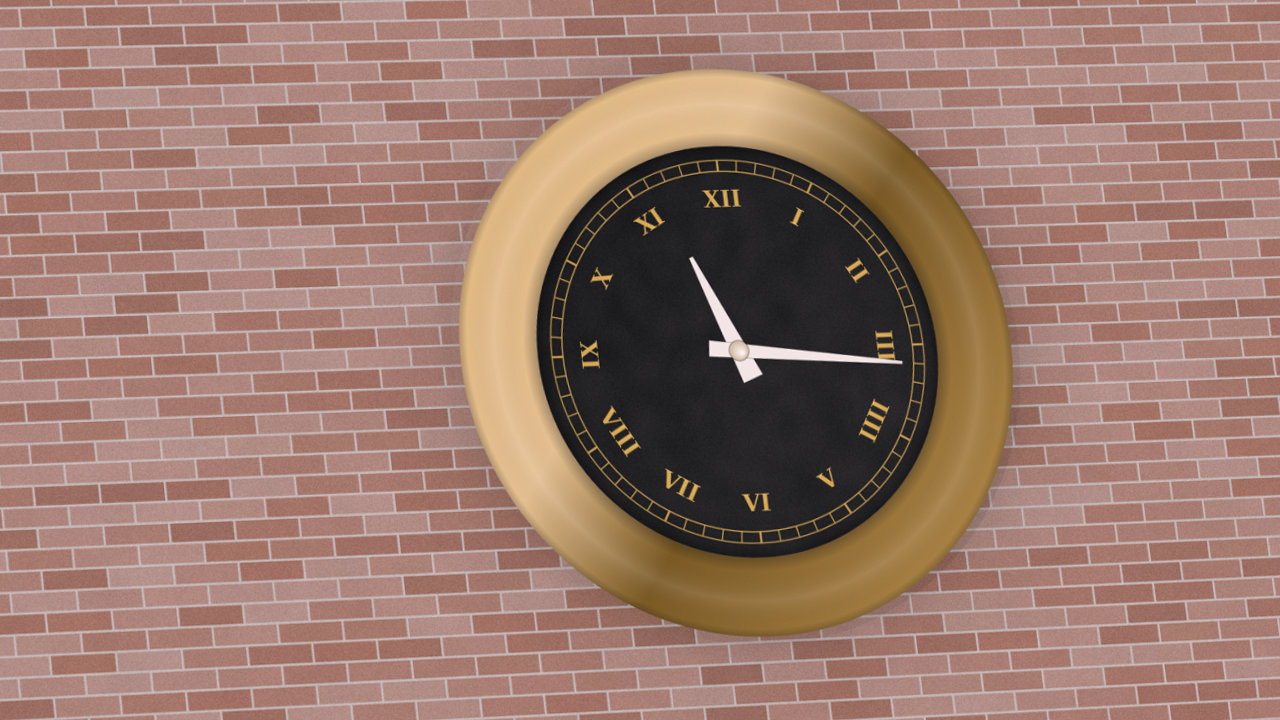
11 h 16 min
